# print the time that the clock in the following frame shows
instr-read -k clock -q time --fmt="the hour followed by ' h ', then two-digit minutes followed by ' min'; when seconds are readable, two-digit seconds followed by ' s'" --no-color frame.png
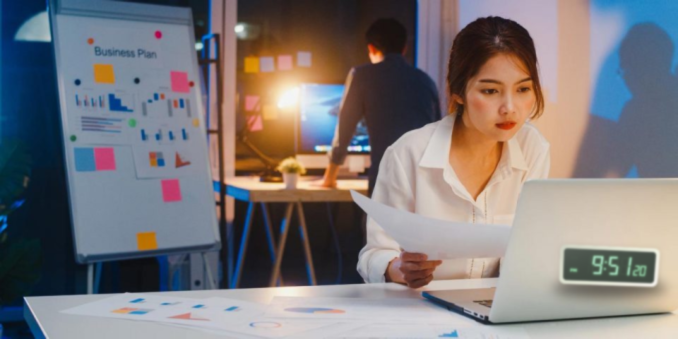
9 h 51 min
